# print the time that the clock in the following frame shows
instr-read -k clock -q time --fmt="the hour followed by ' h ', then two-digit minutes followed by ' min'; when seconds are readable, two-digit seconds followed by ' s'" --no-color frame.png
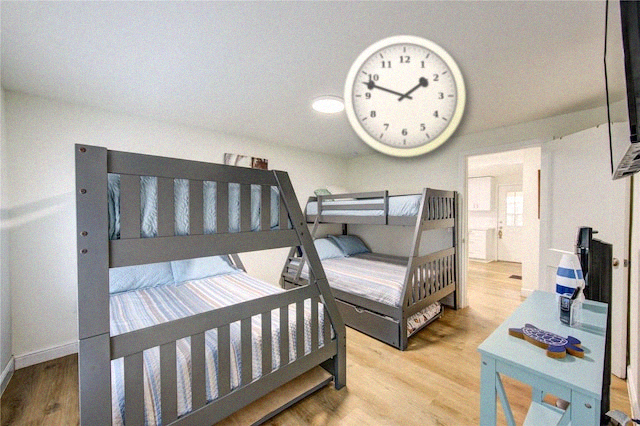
1 h 48 min
